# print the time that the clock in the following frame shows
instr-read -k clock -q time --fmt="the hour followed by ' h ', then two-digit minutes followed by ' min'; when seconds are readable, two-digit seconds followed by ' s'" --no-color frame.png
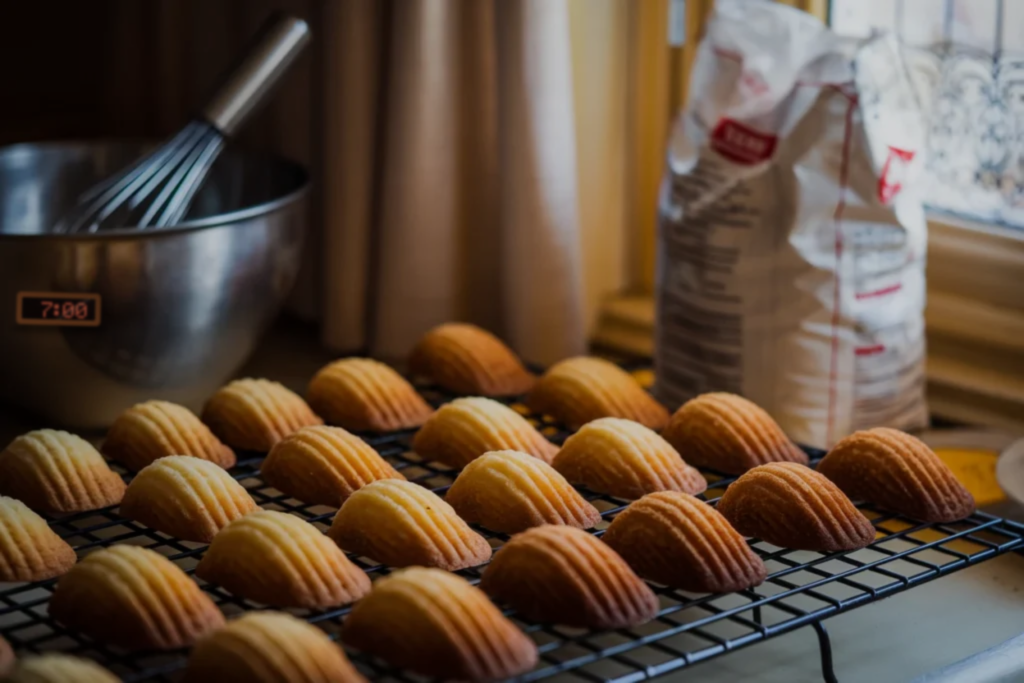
7 h 00 min
